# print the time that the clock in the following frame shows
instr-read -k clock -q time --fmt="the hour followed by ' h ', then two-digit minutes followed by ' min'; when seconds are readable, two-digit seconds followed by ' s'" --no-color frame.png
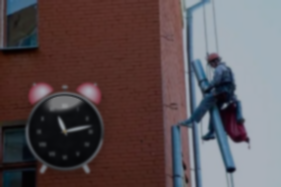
11 h 13 min
